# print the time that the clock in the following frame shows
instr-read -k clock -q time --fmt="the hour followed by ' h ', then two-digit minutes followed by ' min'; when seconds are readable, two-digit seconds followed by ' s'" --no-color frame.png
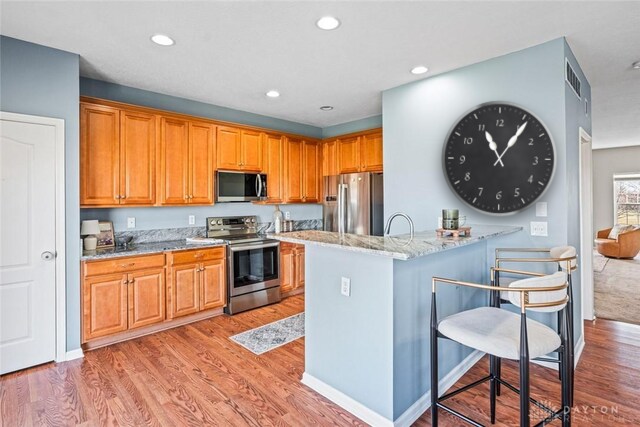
11 h 06 min
